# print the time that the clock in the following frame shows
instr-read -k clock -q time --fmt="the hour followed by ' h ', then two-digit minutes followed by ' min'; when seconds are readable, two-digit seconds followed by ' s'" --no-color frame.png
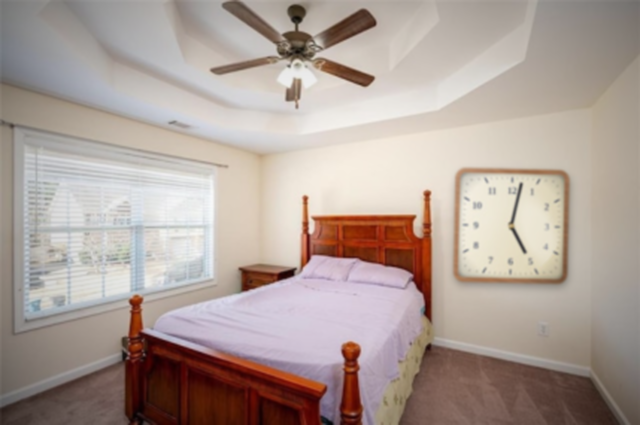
5 h 02 min
